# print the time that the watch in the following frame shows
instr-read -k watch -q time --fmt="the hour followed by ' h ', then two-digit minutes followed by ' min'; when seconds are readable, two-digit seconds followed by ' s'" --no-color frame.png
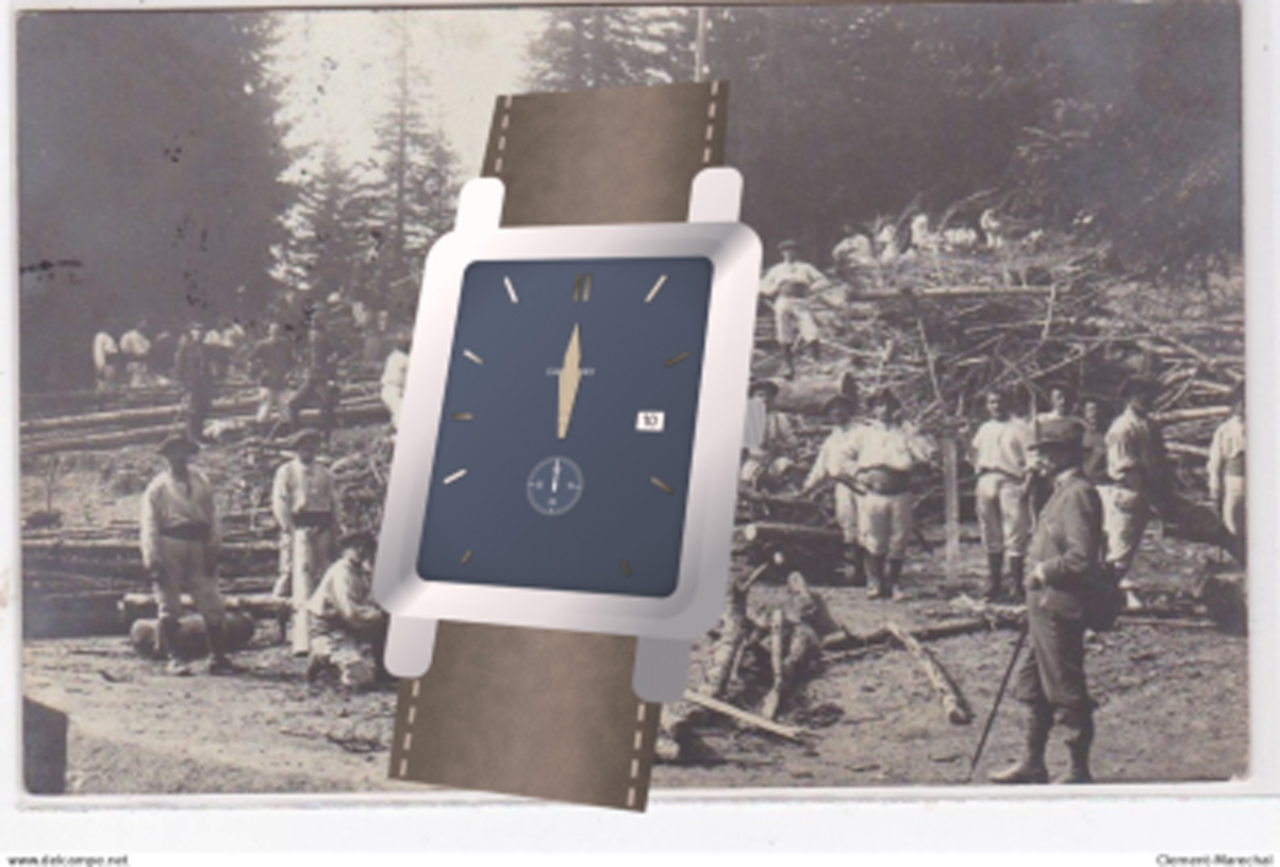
12 h 00 min
